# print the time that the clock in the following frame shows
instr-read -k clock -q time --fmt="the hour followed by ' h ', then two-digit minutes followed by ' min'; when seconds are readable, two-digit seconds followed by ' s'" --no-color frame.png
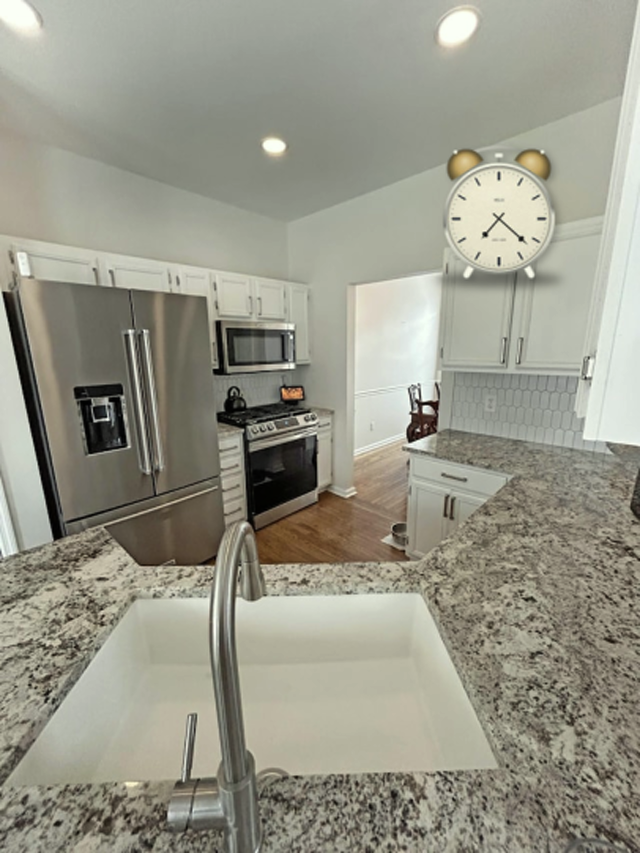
7 h 22 min
